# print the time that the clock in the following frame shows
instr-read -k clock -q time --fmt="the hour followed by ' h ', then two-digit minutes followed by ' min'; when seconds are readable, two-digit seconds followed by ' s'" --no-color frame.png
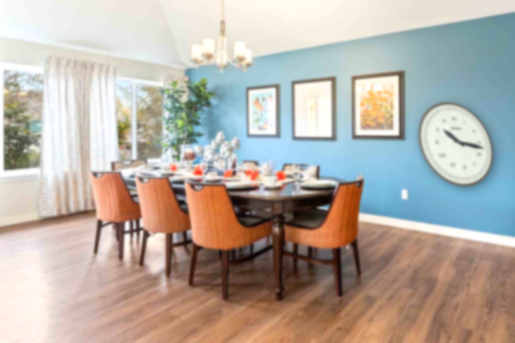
10 h 17 min
